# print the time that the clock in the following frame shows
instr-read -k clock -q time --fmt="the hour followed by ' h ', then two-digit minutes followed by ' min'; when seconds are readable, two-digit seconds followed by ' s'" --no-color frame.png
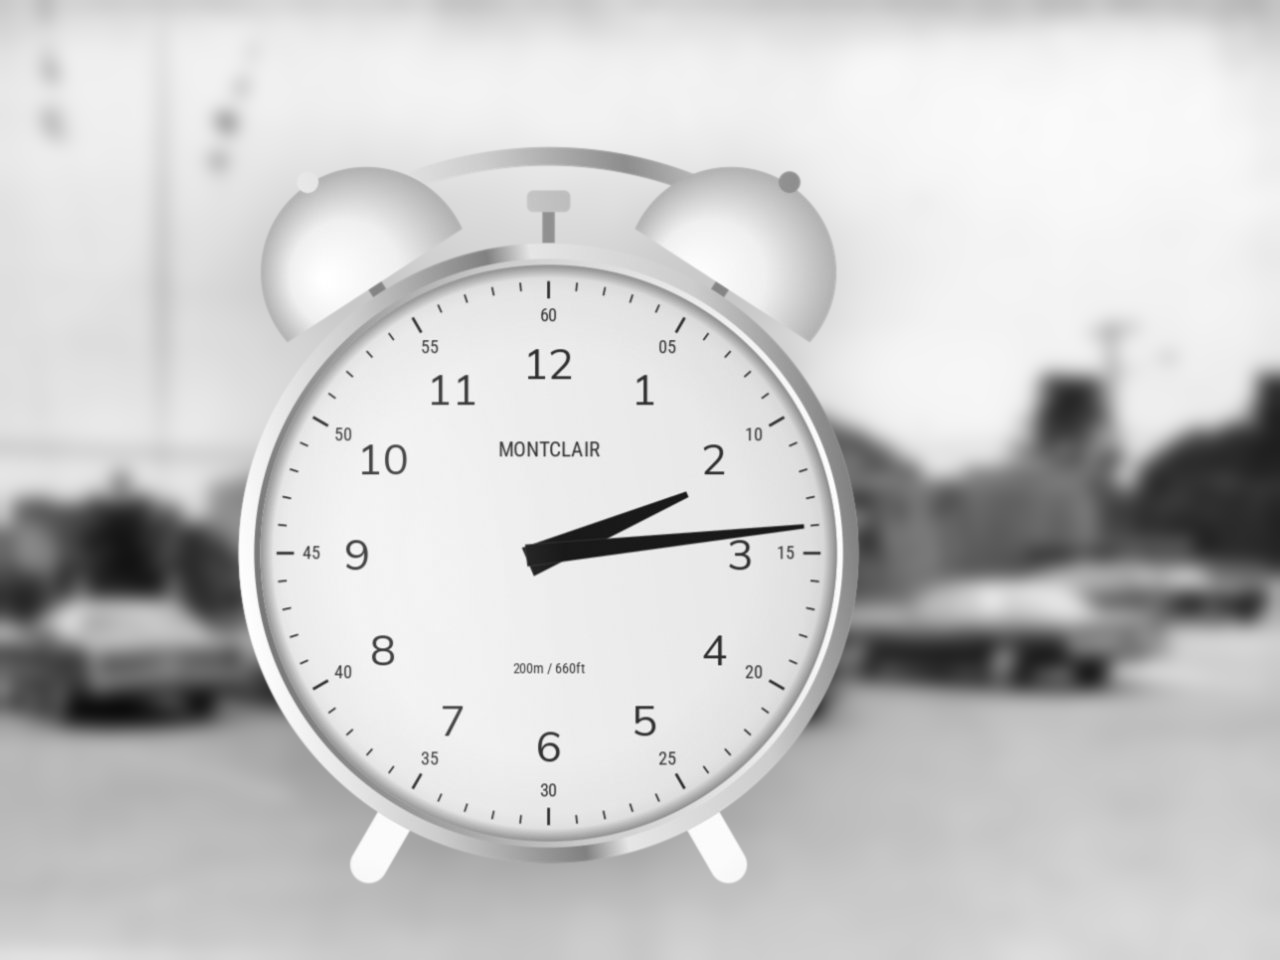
2 h 14 min
